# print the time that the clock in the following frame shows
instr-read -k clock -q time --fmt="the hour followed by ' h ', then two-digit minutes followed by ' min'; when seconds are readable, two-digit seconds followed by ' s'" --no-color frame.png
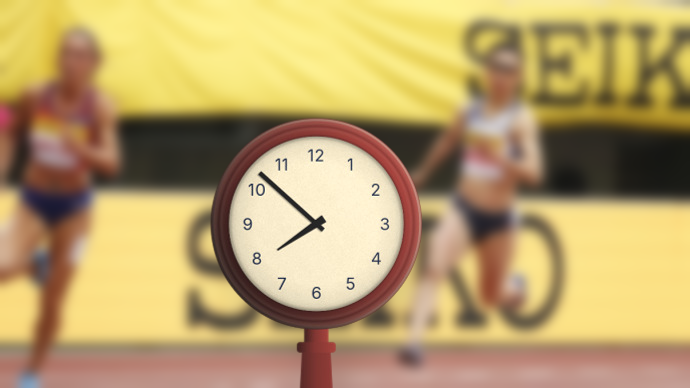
7 h 52 min
